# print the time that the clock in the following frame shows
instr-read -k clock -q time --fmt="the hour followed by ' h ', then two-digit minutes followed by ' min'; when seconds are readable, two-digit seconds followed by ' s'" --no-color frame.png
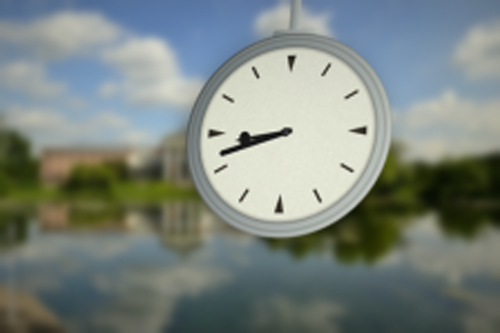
8 h 42 min
